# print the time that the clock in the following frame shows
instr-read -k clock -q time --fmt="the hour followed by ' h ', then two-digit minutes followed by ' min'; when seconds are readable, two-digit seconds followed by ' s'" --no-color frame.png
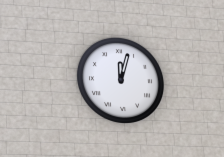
12 h 03 min
